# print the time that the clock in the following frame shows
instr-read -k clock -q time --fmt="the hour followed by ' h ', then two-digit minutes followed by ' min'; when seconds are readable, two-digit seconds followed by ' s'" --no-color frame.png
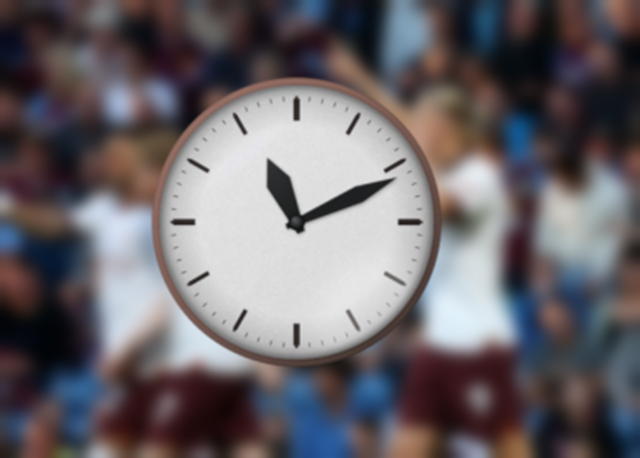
11 h 11 min
